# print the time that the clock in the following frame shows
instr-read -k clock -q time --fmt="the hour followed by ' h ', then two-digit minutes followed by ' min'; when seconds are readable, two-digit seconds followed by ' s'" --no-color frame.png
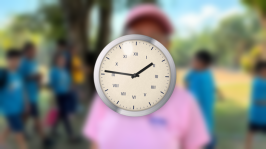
1 h 46 min
